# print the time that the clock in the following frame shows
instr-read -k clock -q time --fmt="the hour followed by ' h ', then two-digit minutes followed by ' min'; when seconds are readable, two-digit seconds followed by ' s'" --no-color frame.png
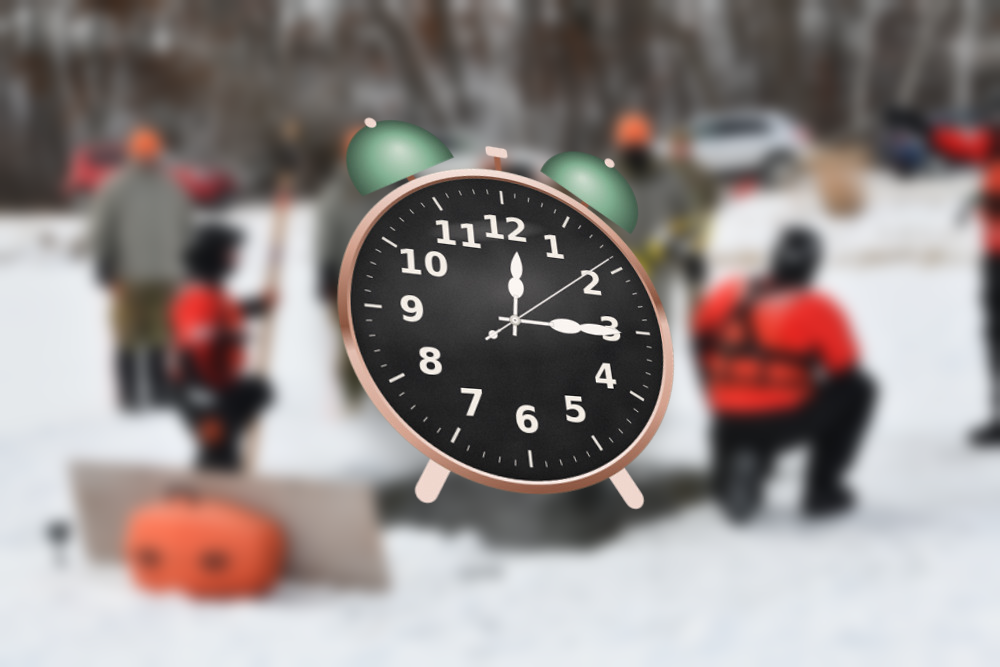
12 h 15 min 09 s
